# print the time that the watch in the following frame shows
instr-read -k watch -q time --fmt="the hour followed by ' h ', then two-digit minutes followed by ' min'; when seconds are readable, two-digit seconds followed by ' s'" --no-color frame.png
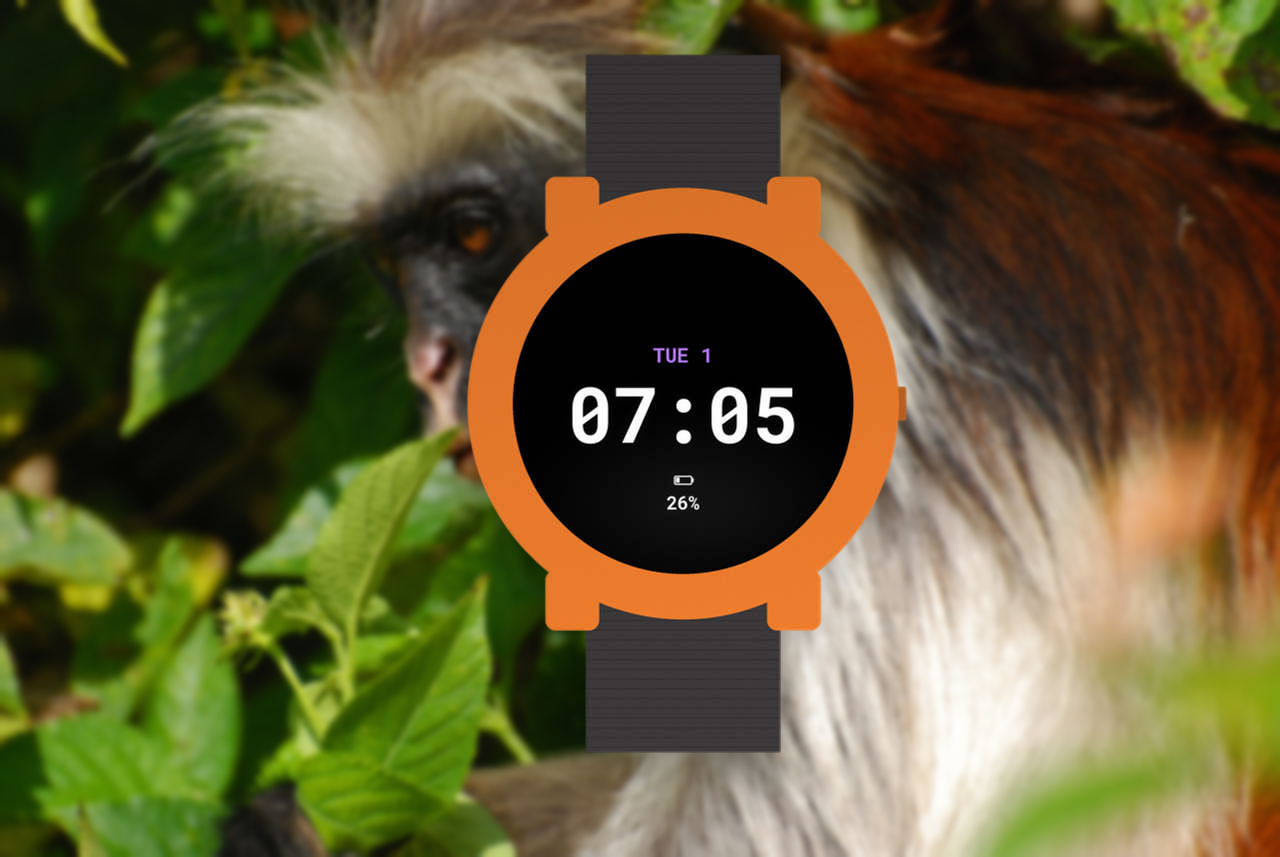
7 h 05 min
